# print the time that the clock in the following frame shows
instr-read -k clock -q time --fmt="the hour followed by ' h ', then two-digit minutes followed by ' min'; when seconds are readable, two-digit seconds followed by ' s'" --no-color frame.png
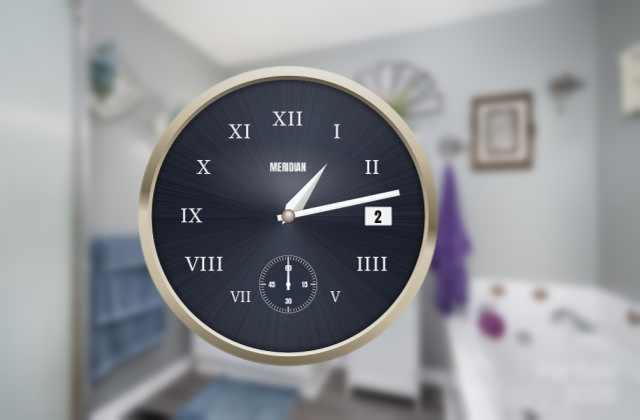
1 h 13 min
